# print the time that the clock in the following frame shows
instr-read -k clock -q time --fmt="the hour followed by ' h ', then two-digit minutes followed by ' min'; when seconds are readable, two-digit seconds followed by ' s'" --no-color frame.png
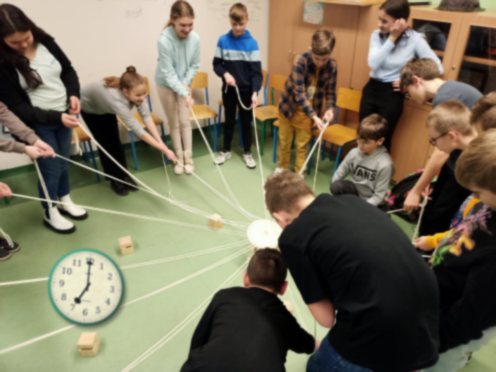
7 h 00 min
